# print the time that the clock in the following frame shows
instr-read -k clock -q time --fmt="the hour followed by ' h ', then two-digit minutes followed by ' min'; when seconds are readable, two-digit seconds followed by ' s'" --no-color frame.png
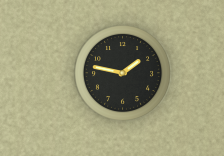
1 h 47 min
